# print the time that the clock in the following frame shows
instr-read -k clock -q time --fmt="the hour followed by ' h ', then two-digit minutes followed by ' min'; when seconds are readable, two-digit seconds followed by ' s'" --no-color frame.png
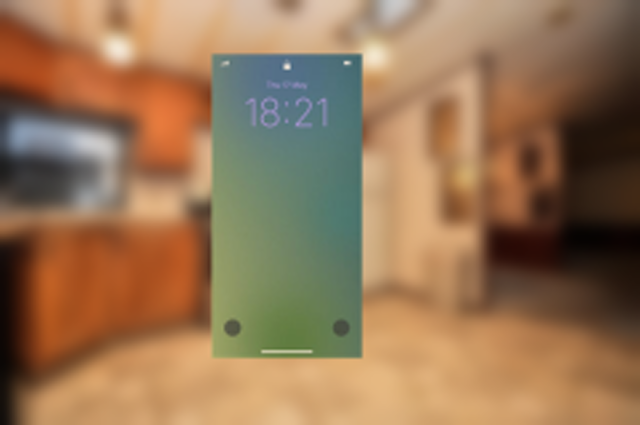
18 h 21 min
